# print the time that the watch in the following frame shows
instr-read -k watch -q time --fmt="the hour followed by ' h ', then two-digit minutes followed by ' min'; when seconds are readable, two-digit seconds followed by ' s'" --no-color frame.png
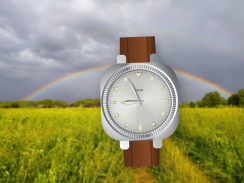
8 h 56 min
